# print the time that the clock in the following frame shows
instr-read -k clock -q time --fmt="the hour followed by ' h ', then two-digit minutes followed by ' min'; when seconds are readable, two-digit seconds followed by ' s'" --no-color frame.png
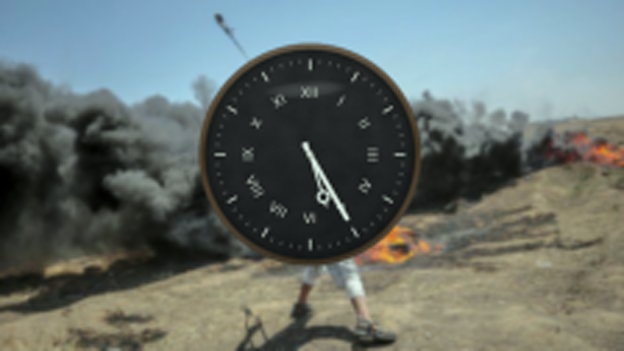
5 h 25 min
